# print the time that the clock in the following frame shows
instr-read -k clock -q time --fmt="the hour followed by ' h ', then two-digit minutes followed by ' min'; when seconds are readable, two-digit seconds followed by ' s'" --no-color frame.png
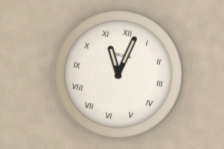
11 h 02 min
